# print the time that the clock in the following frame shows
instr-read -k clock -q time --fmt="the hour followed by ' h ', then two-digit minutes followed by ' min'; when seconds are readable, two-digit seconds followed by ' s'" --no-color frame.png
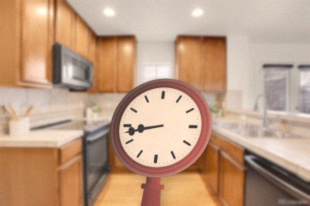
8 h 43 min
